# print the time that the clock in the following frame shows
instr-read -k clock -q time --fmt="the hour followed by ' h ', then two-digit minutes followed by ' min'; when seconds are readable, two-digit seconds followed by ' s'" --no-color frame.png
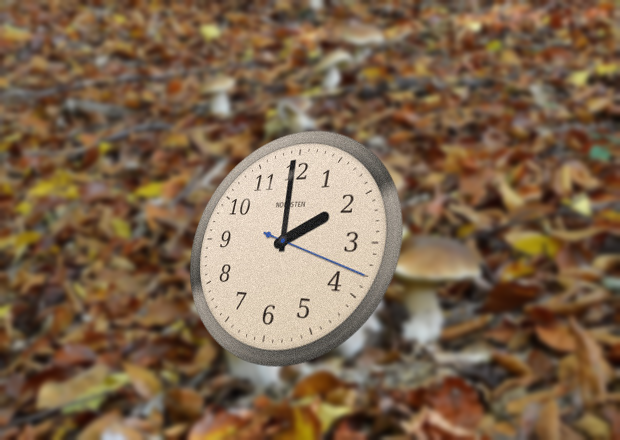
1 h 59 min 18 s
